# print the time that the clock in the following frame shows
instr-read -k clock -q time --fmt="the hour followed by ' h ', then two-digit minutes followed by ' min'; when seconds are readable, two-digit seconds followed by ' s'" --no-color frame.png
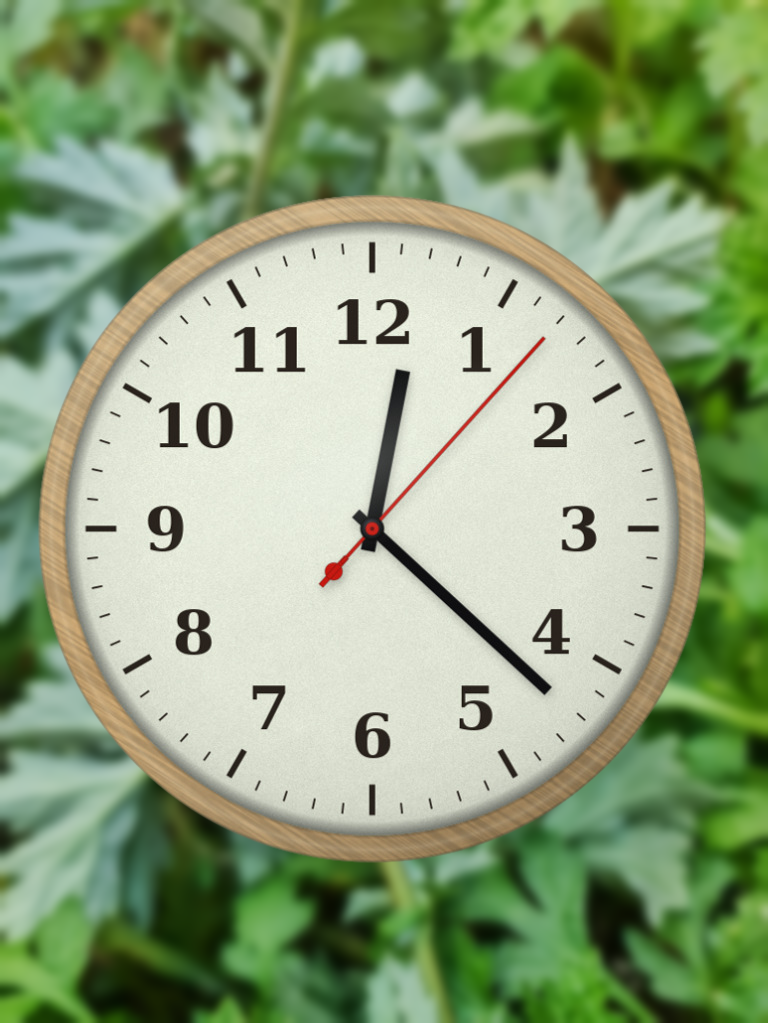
12 h 22 min 07 s
